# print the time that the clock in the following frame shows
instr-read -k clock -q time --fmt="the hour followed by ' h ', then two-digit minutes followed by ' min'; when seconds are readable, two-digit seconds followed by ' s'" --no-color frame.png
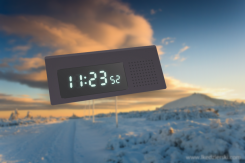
11 h 23 min 52 s
